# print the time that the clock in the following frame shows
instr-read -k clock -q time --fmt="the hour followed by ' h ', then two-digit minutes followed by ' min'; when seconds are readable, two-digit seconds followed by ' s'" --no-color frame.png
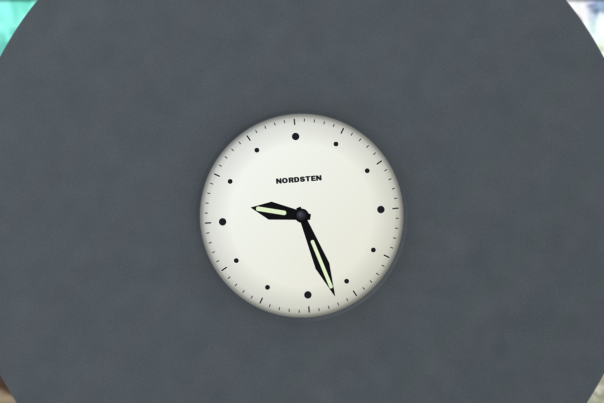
9 h 27 min
